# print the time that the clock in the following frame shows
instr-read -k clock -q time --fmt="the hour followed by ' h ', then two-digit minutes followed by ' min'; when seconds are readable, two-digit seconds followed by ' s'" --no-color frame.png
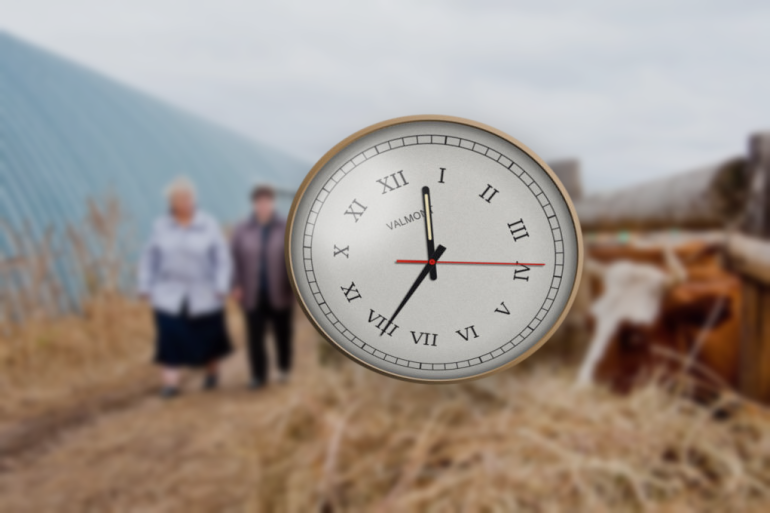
12 h 39 min 19 s
